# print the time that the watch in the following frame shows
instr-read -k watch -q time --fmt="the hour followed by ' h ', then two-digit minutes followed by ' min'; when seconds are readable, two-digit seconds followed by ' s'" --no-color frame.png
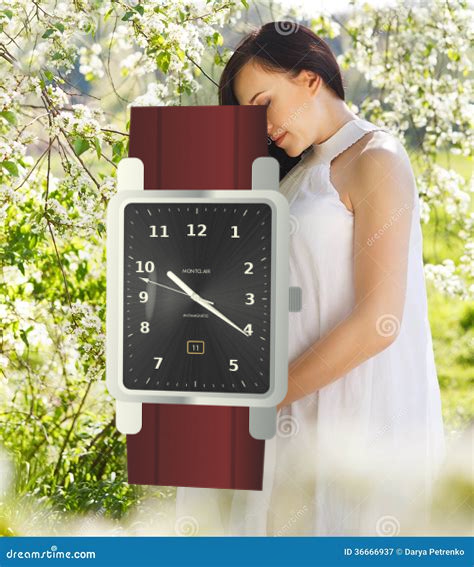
10 h 20 min 48 s
